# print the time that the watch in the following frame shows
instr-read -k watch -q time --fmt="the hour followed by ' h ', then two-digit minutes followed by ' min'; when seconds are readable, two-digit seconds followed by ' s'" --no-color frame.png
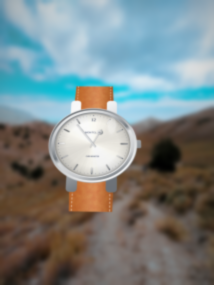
12 h 54 min
